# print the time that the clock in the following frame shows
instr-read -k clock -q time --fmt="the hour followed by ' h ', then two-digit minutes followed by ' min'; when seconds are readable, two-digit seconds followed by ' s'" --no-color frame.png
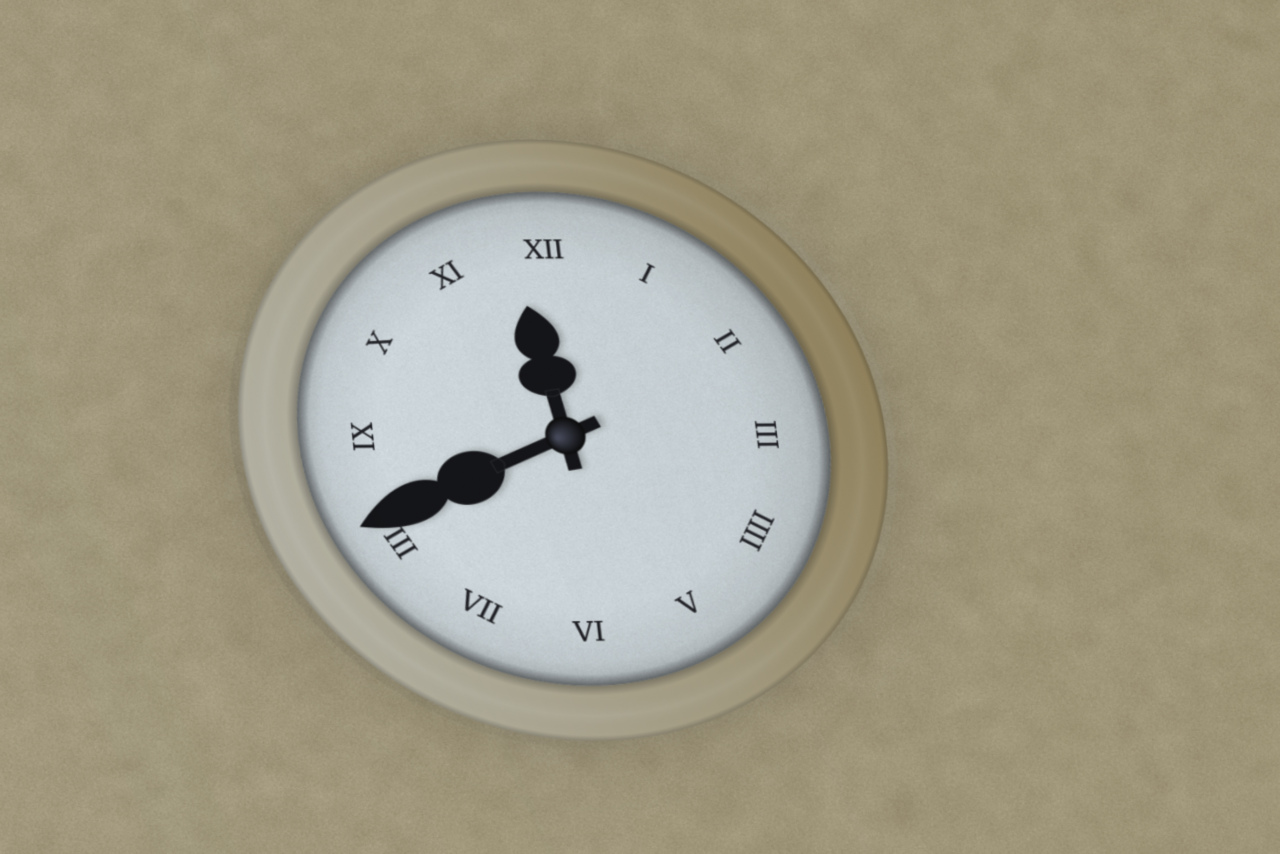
11 h 41 min
